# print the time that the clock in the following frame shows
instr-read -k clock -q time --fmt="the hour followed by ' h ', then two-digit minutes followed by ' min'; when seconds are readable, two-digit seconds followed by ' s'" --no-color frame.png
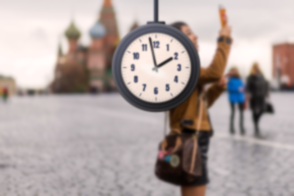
1 h 58 min
